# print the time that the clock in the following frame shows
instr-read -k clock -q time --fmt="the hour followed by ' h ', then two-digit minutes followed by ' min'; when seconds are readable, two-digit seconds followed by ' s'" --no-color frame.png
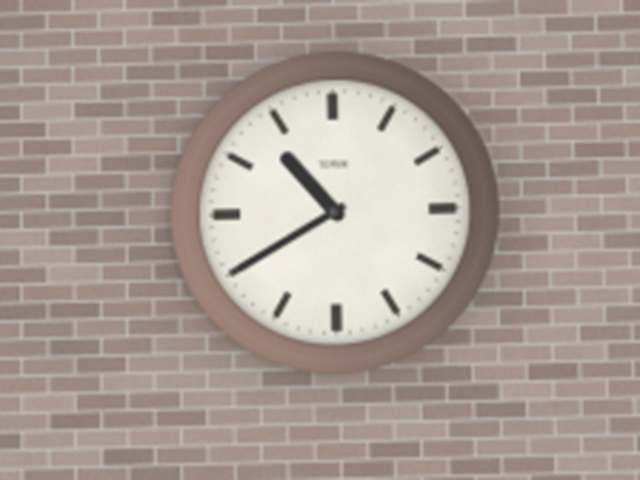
10 h 40 min
